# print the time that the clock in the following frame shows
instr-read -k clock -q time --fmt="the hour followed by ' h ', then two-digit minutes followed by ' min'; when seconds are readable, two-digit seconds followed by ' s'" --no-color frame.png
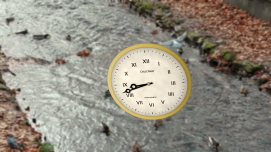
8 h 42 min
